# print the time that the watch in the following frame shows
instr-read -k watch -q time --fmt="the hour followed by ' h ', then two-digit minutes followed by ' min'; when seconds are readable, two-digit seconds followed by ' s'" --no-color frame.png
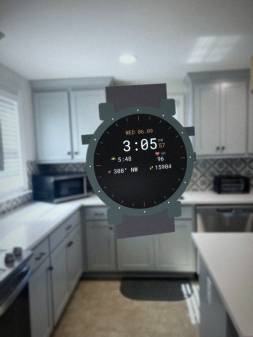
3 h 05 min
